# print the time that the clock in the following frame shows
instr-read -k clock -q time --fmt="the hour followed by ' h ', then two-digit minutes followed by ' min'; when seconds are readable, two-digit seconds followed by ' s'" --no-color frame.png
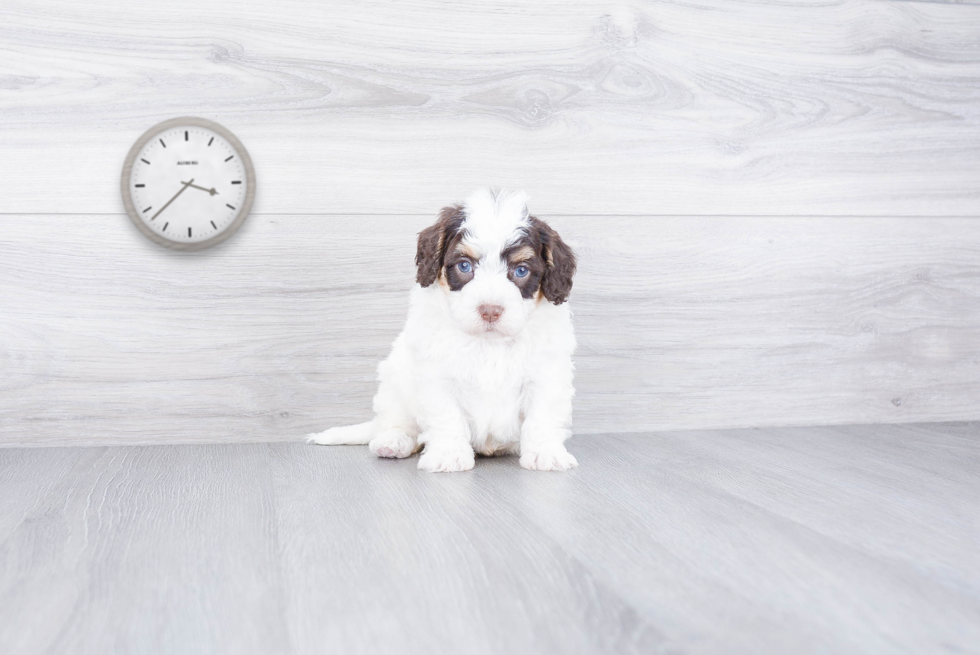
3 h 38 min
